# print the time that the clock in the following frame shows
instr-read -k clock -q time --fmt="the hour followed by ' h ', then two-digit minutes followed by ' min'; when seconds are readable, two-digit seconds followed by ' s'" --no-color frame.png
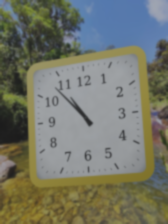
10 h 53 min
